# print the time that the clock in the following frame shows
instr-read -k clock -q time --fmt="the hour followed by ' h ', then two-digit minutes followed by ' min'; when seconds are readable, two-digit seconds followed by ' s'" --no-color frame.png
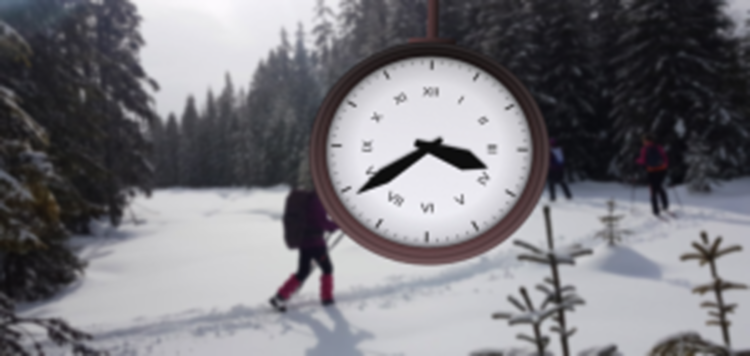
3 h 39 min
